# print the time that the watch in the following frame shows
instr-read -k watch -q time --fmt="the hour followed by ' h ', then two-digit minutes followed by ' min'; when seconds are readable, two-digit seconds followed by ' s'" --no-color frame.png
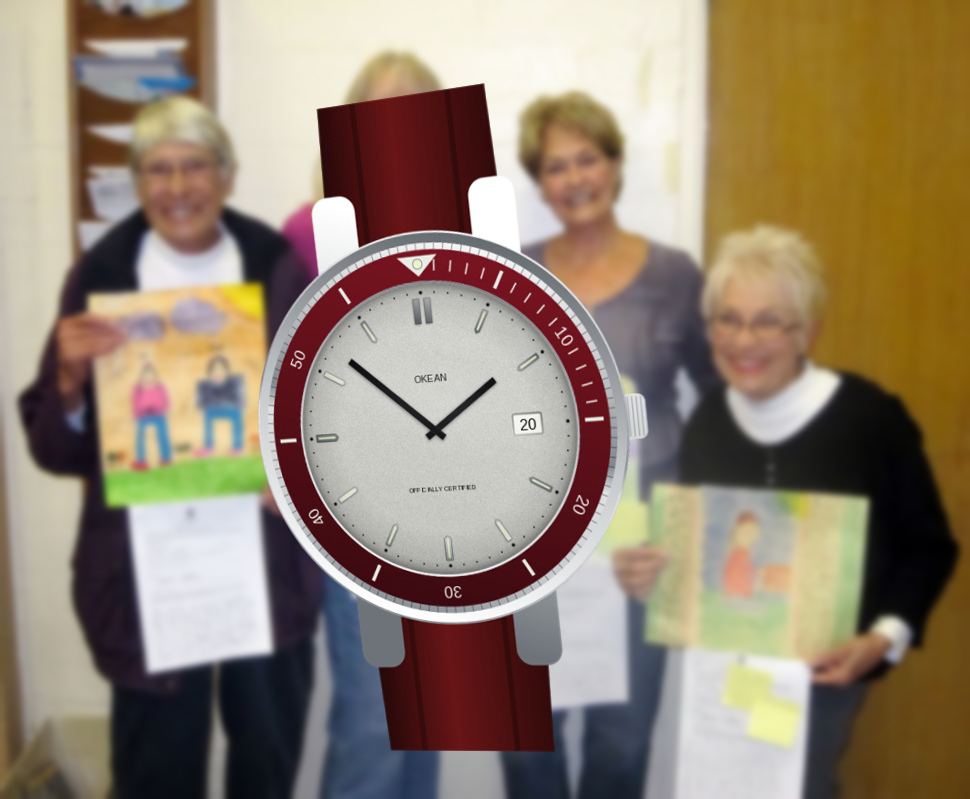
1 h 52 min
